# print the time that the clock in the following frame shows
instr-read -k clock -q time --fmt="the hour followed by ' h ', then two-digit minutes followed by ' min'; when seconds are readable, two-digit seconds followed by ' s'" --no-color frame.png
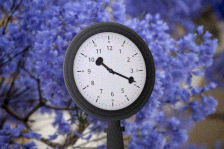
10 h 19 min
